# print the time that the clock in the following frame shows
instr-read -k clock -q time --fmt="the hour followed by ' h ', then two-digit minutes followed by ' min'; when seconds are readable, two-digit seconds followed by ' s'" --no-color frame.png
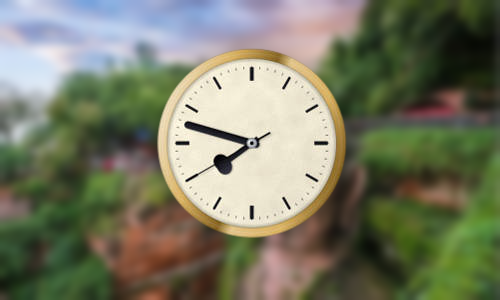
7 h 47 min 40 s
